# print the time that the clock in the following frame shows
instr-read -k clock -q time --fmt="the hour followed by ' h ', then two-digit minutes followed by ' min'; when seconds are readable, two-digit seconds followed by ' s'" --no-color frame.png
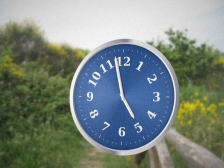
4 h 58 min
